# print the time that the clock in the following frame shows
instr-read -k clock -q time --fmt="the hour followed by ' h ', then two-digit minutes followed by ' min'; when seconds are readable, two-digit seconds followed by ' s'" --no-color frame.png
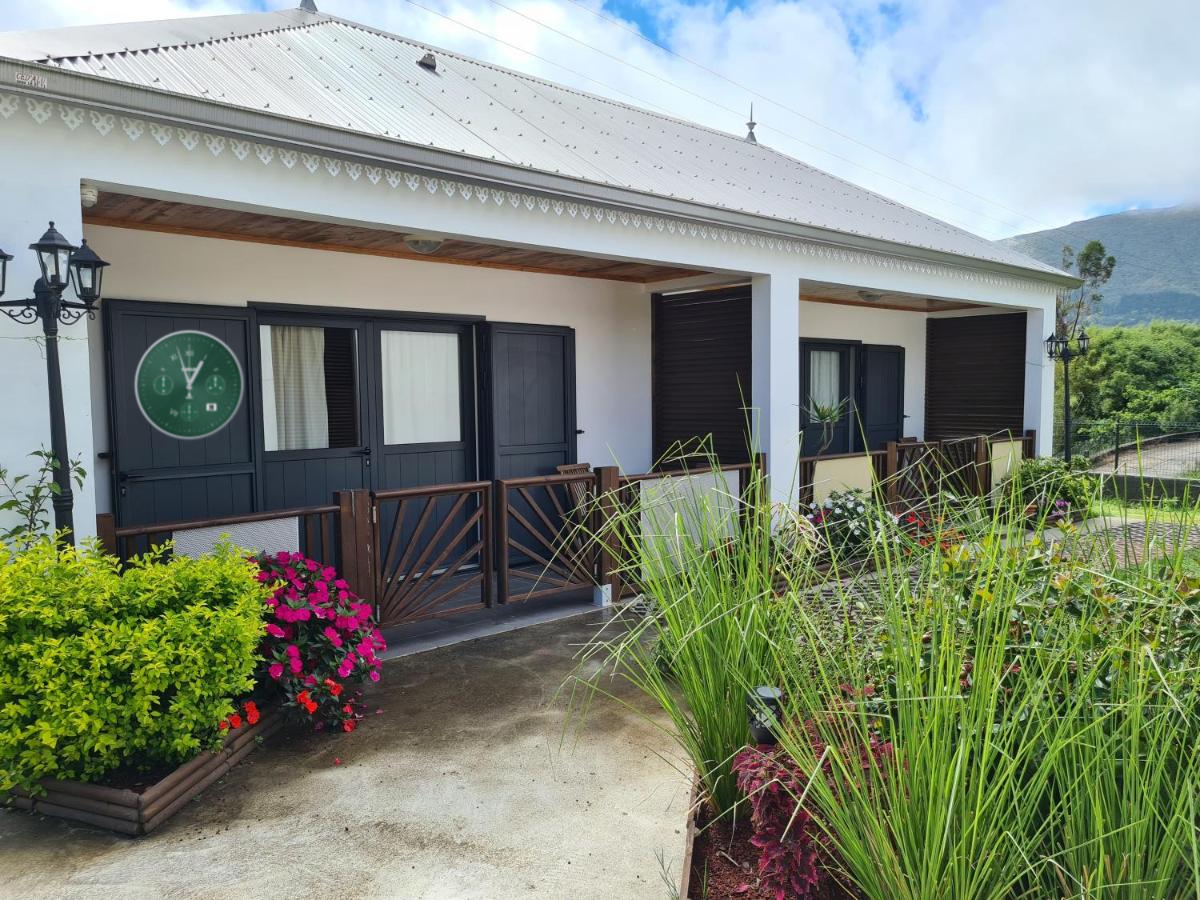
12 h 57 min
